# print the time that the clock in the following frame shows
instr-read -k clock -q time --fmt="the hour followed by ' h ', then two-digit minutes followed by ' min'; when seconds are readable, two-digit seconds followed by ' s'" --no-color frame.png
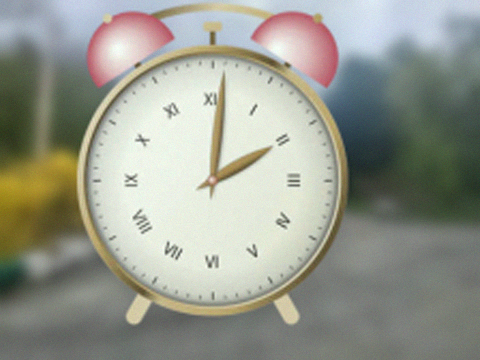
2 h 01 min
